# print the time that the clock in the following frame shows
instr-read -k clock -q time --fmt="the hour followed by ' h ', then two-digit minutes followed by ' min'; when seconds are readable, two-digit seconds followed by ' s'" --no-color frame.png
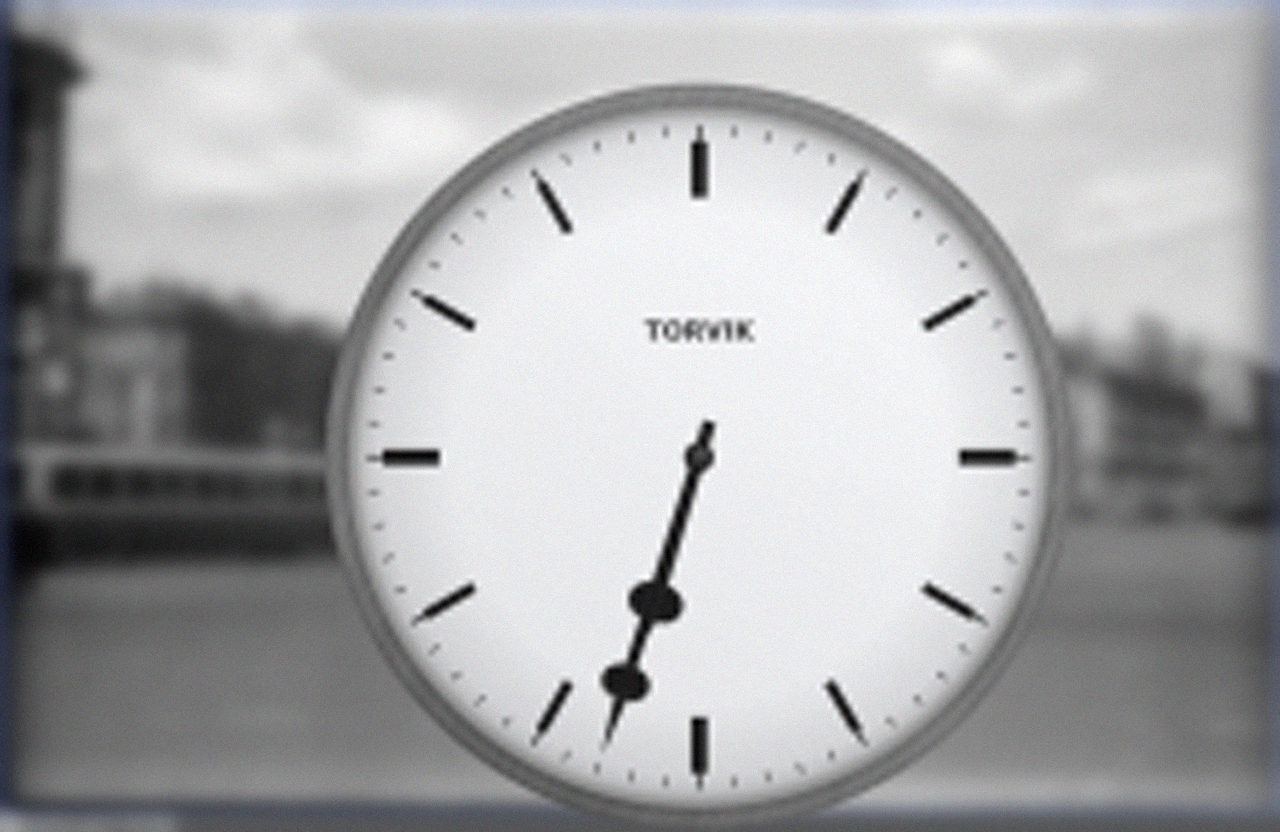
6 h 33 min
